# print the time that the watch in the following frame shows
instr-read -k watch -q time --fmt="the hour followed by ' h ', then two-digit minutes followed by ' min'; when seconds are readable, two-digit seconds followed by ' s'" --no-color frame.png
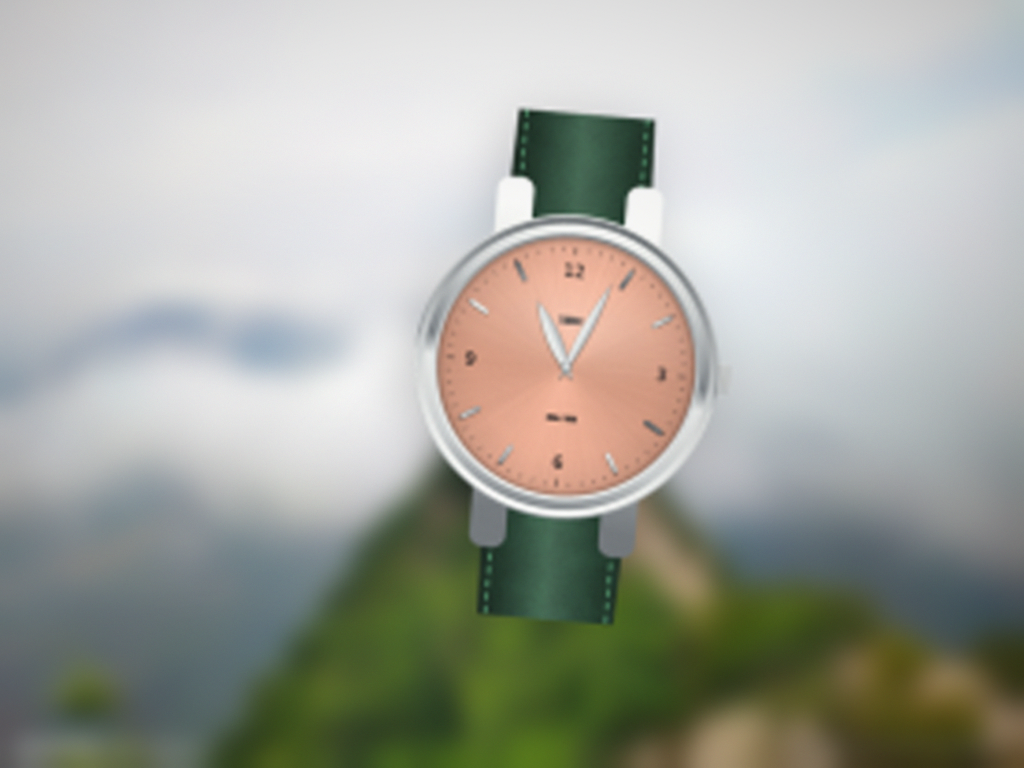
11 h 04 min
